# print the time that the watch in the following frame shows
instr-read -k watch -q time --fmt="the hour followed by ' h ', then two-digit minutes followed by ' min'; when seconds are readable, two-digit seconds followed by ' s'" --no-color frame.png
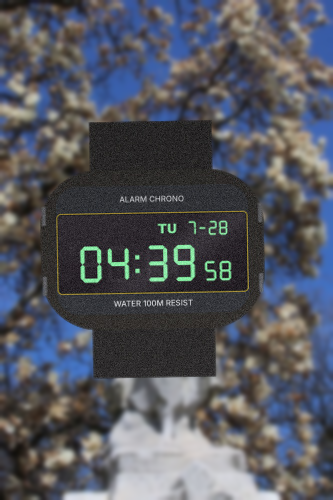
4 h 39 min 58 s
